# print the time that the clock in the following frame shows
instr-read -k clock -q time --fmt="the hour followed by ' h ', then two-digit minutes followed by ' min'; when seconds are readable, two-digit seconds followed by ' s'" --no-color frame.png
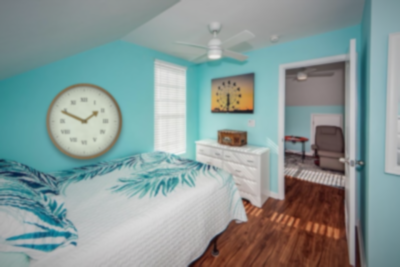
1 h 49 min
